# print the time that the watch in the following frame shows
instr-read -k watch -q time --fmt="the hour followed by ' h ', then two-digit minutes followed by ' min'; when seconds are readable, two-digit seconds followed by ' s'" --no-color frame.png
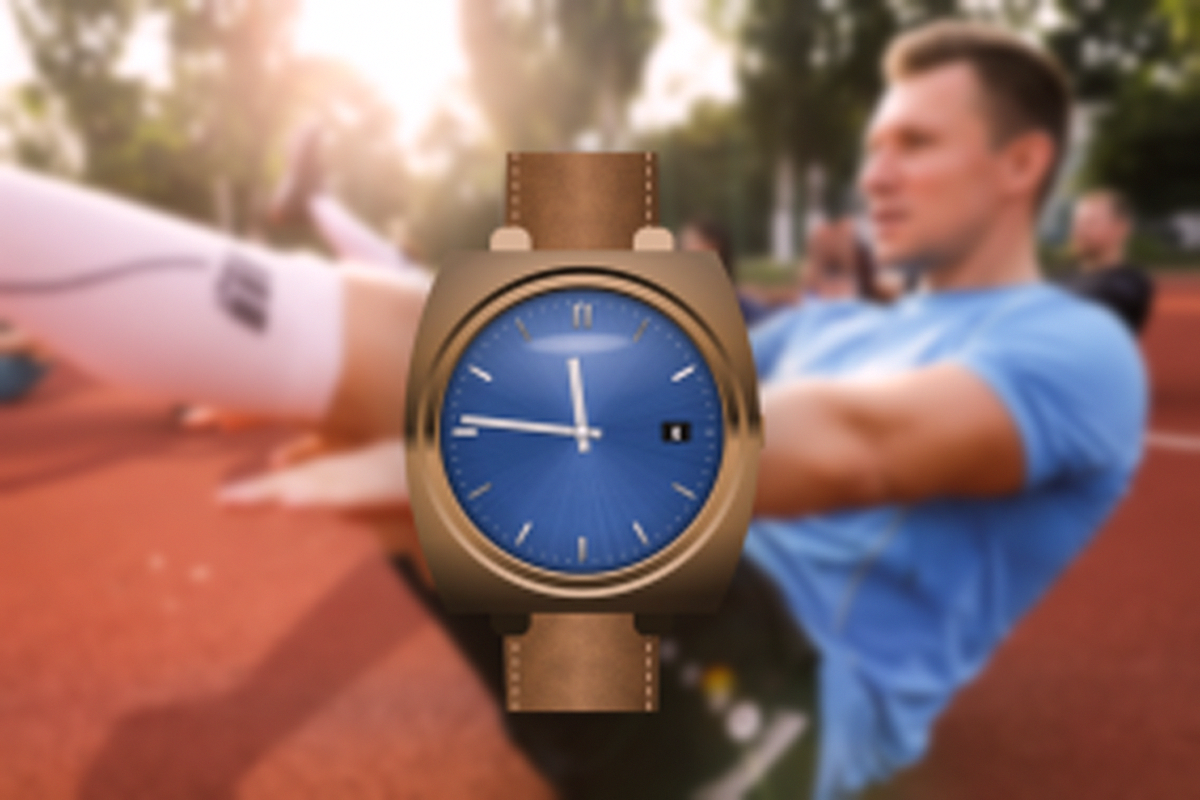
11 h 46 min
